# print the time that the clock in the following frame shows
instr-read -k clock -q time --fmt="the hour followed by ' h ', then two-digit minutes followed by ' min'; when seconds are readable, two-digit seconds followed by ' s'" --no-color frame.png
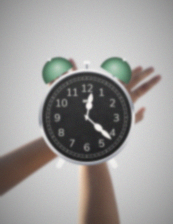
12 h 22 min
